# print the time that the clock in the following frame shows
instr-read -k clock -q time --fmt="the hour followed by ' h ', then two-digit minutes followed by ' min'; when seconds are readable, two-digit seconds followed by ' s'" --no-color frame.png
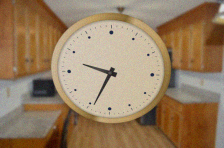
9 h 34 min
